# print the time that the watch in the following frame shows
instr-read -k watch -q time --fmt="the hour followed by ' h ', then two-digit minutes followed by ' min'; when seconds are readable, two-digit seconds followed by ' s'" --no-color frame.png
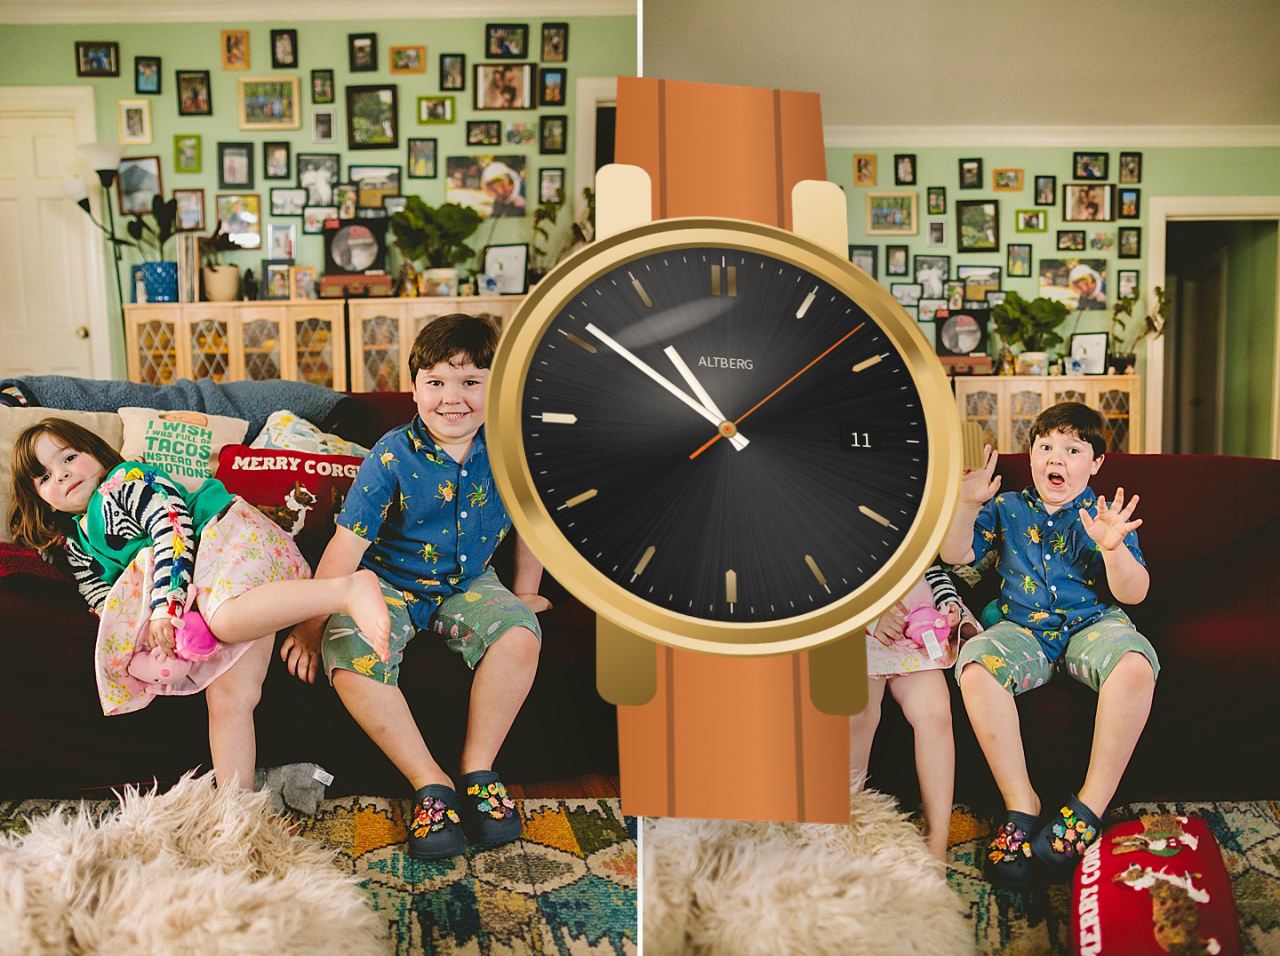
10 h 51 min 08 s
